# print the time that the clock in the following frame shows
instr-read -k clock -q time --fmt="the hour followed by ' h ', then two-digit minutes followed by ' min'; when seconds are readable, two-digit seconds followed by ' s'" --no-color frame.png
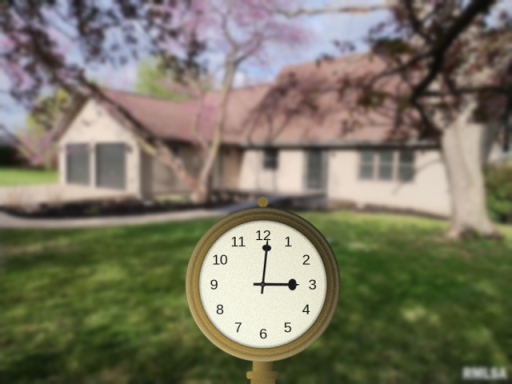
3 h 01 min
